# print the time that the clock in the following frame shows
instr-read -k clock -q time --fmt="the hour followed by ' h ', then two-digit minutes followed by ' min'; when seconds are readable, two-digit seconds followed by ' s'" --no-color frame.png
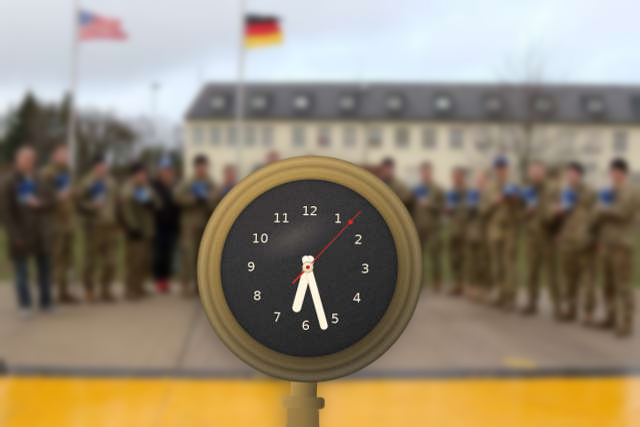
6 h 27 min 07 s
